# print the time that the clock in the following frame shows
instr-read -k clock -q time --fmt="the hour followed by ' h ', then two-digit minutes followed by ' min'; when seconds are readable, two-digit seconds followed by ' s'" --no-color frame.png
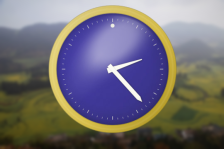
2 h 23 min
